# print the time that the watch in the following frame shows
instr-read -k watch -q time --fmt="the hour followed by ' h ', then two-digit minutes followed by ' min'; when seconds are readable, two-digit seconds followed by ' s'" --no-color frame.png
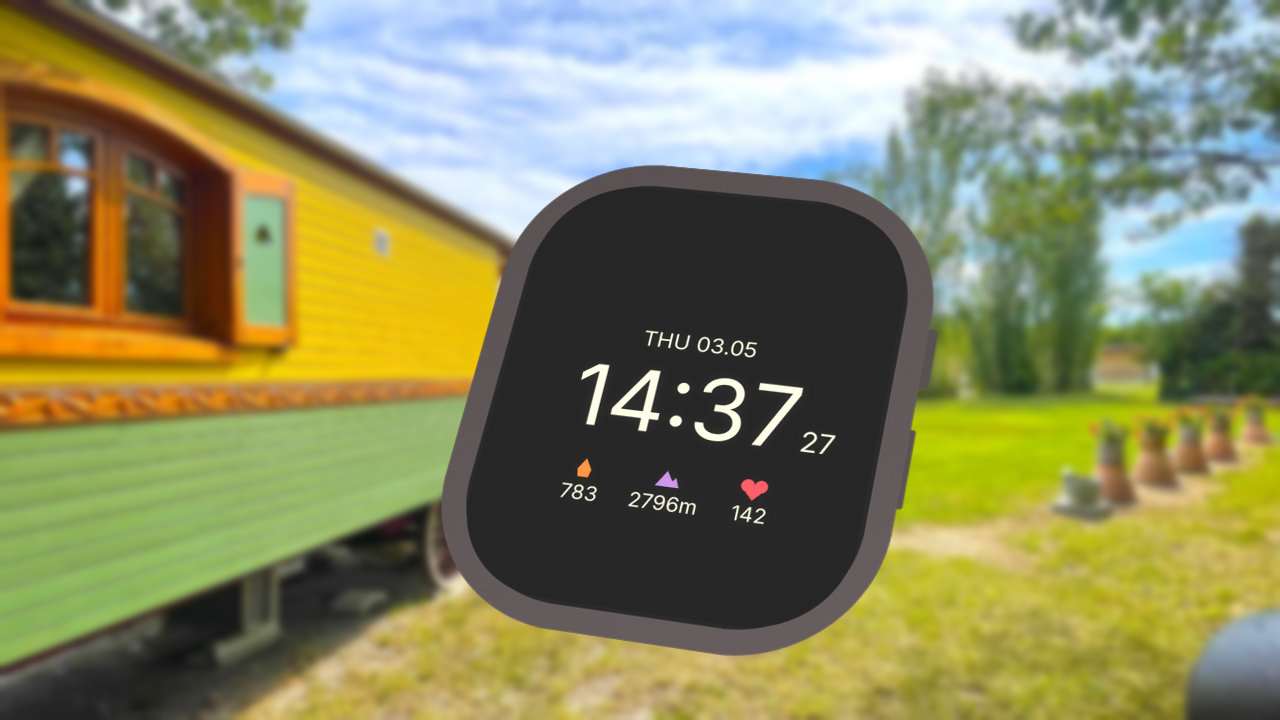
14 h 37 min 27 s
